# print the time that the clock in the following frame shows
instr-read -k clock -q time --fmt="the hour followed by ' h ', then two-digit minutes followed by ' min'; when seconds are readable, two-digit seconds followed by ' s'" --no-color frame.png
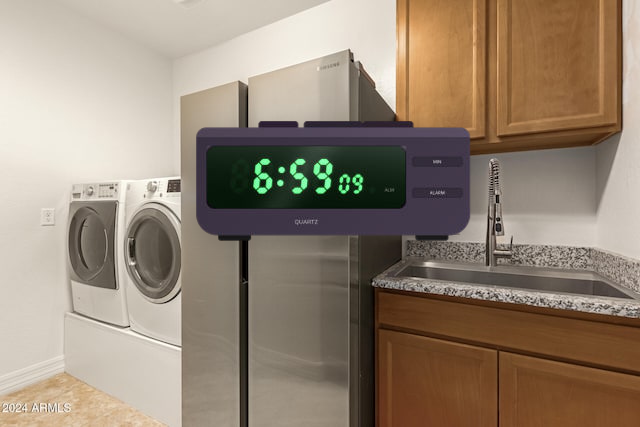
6 h 59 min 09 s
